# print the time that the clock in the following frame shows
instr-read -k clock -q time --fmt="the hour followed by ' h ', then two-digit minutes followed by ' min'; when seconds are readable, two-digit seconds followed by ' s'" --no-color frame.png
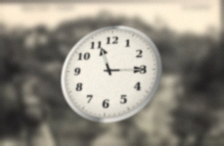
11 h 15 min
